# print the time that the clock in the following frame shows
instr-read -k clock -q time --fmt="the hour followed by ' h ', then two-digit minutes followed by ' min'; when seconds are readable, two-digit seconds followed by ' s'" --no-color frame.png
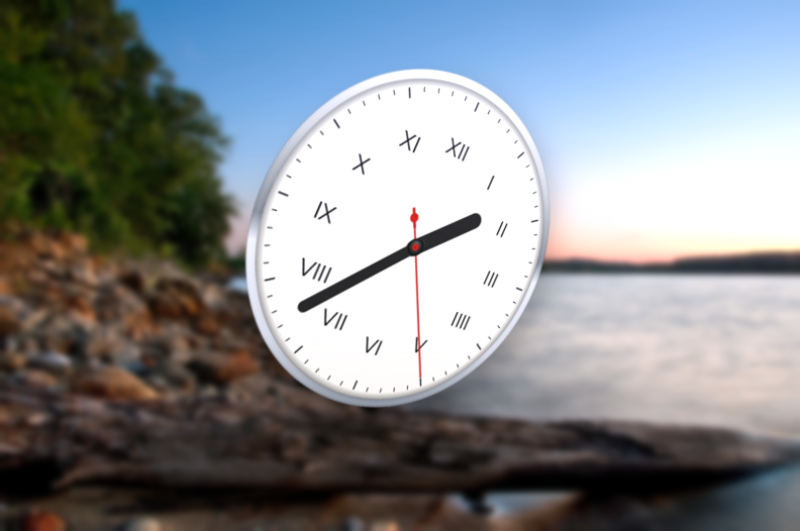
1 h 37 min 25 s
